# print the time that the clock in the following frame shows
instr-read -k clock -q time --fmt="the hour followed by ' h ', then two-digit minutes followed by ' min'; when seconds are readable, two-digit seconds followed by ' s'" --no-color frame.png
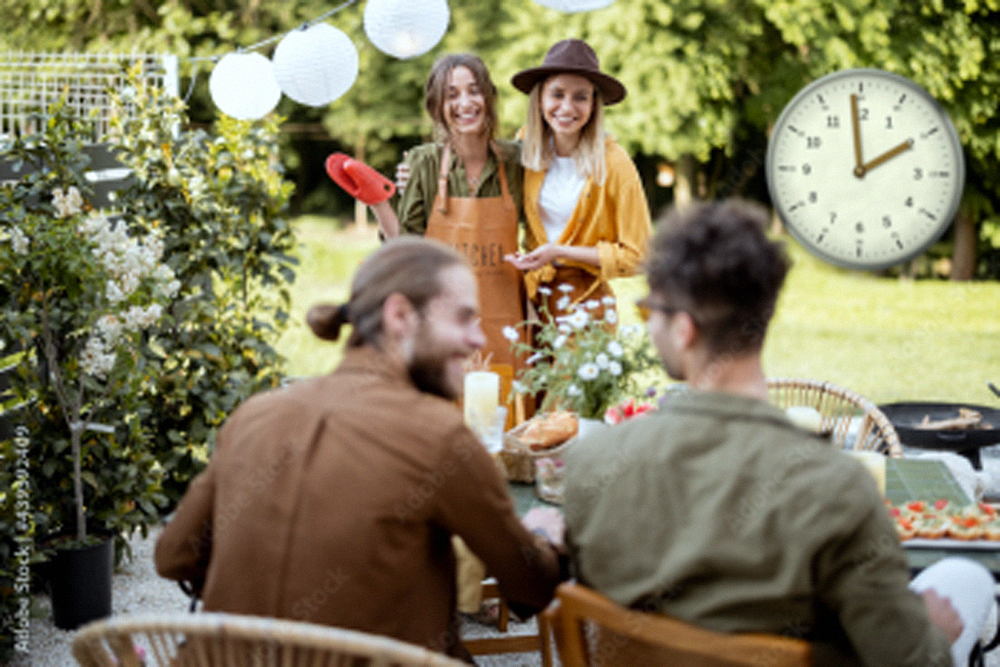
1 h 59 min
